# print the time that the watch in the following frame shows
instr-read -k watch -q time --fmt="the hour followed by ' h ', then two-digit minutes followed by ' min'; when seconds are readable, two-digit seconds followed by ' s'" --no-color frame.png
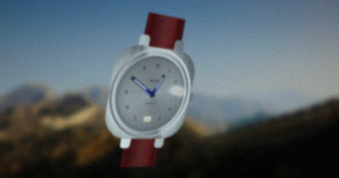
12 h 50 min
